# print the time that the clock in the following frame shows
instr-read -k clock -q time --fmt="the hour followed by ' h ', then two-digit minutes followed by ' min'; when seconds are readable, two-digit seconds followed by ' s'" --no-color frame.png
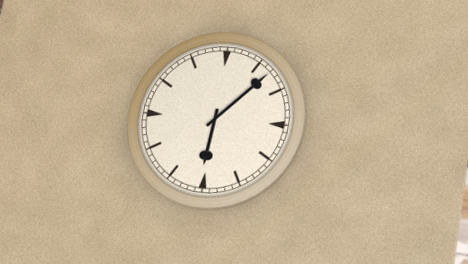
6 h 07 min
